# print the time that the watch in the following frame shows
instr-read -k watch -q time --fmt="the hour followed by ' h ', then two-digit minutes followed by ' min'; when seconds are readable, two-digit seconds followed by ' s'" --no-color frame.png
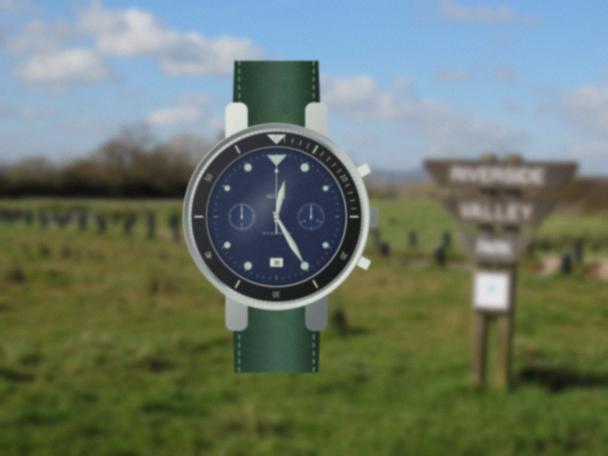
12 h 25 min
